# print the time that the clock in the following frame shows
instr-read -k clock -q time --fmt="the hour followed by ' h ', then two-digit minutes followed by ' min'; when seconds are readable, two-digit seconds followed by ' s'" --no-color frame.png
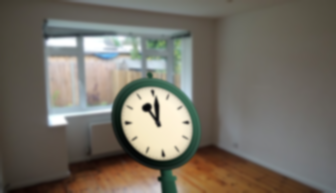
11 h 01 min
